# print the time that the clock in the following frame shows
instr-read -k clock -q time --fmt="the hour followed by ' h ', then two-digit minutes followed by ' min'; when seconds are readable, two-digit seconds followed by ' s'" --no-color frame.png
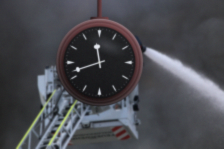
11 h 42 min
